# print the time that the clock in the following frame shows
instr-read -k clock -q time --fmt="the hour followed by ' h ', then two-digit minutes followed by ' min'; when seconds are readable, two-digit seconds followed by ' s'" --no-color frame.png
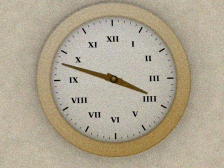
3 h 48 min
